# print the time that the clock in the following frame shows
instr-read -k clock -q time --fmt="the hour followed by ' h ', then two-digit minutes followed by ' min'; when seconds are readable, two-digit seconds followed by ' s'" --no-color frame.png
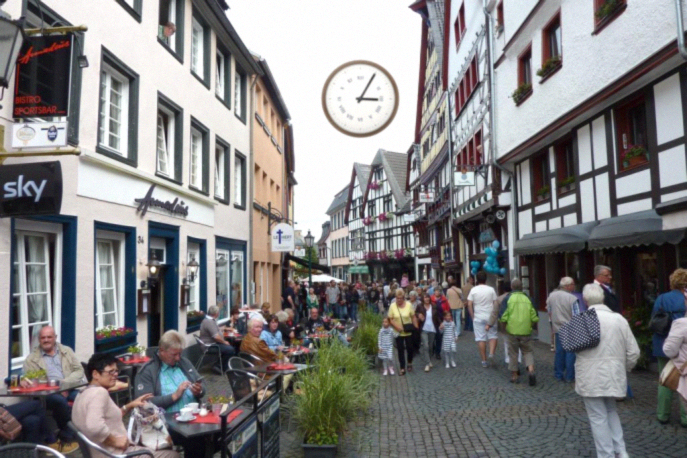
3 h 05 min
